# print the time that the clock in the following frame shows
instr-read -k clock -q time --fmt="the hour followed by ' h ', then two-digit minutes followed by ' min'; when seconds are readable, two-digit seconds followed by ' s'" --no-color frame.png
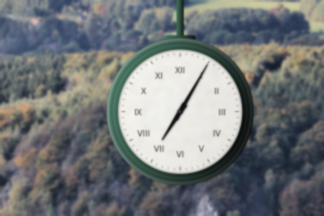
7 h 05 min
